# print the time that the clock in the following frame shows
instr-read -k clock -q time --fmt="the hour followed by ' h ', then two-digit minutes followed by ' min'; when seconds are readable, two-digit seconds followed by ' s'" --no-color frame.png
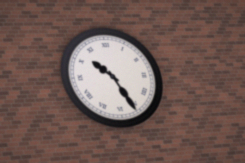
10 h 26 min
